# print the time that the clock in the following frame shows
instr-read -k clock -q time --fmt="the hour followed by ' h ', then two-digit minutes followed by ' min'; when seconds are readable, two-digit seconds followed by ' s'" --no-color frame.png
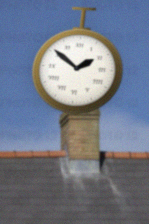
1 h 51 min
